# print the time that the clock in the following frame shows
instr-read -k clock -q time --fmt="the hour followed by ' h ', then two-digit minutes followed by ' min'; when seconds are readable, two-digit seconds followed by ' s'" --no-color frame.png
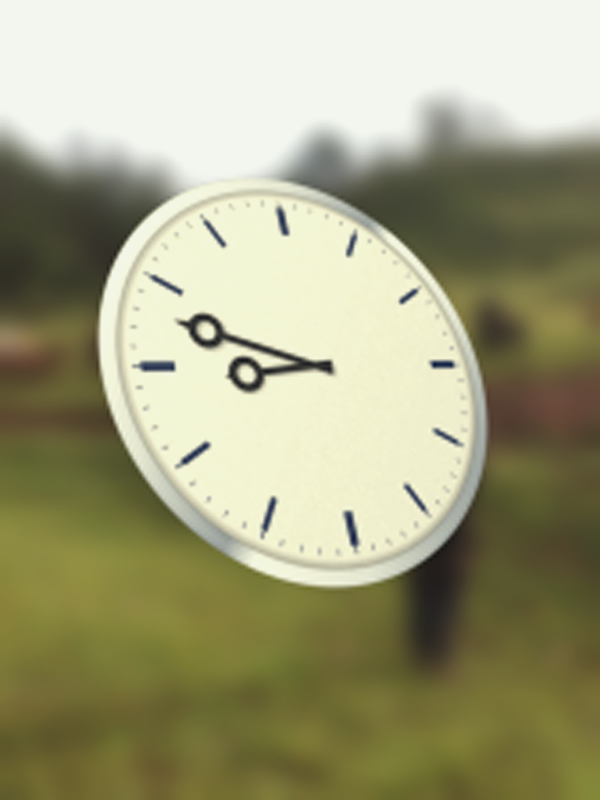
8 h 48 min
